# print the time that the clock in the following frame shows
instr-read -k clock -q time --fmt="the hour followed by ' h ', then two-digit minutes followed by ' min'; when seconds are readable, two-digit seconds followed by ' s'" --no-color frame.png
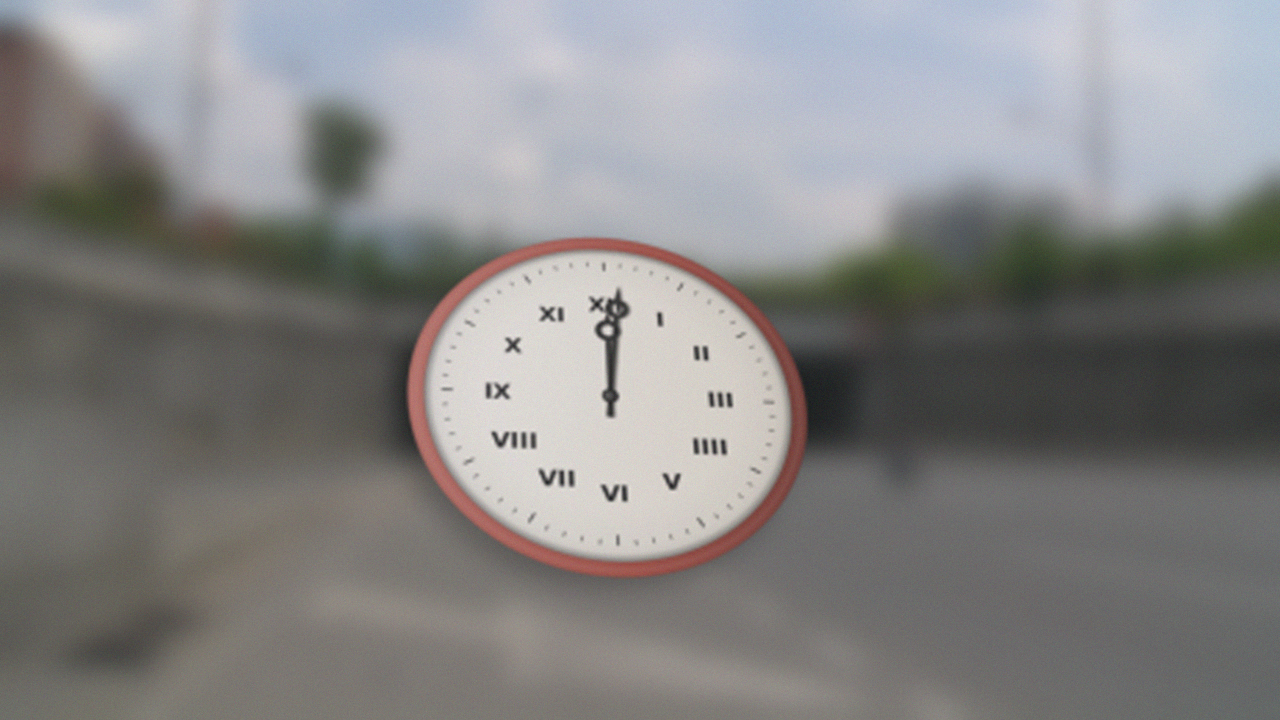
12 h 01 min
